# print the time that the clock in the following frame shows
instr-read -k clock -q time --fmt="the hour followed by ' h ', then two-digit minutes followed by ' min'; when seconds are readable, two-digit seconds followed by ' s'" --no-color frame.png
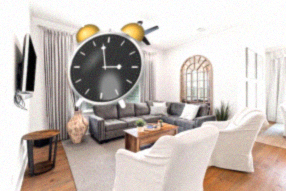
2 h 58 min
